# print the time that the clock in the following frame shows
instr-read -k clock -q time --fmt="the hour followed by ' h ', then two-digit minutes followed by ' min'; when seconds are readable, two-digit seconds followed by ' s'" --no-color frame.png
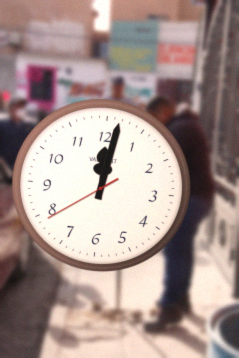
12 h 01 min 39 s
